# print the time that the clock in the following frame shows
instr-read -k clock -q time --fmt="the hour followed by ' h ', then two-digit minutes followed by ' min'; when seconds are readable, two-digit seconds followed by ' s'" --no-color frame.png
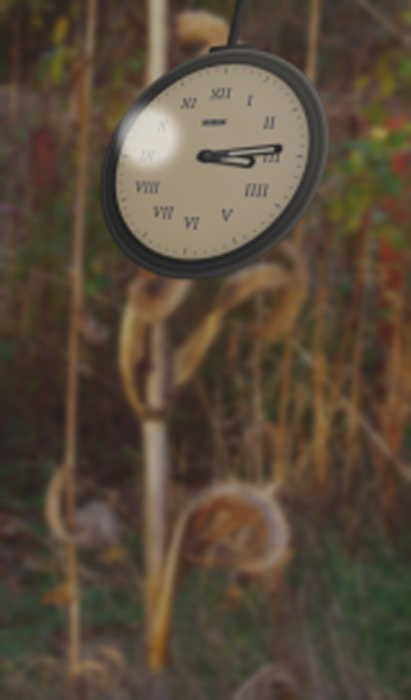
3 h 14 min
